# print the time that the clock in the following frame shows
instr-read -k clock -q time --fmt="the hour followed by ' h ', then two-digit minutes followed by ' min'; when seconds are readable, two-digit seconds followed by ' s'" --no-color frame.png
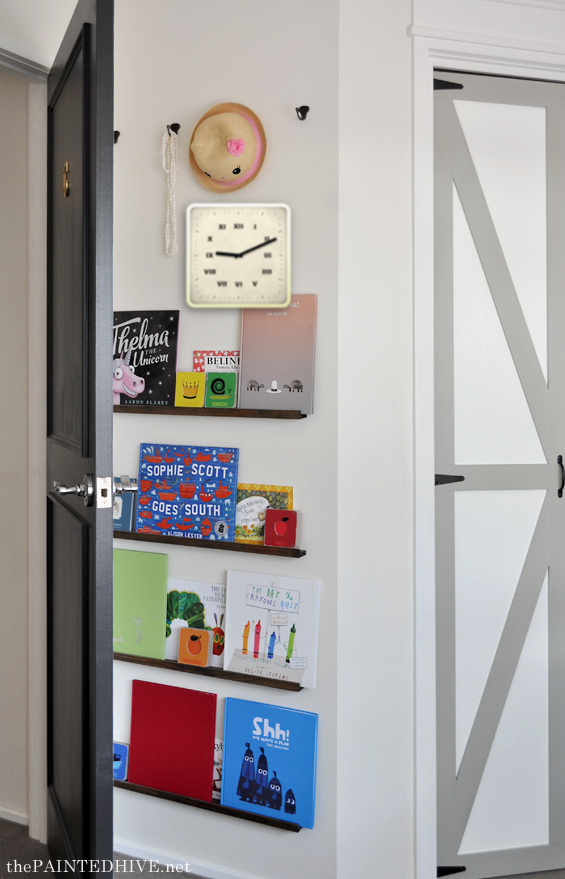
9 h 11 min
